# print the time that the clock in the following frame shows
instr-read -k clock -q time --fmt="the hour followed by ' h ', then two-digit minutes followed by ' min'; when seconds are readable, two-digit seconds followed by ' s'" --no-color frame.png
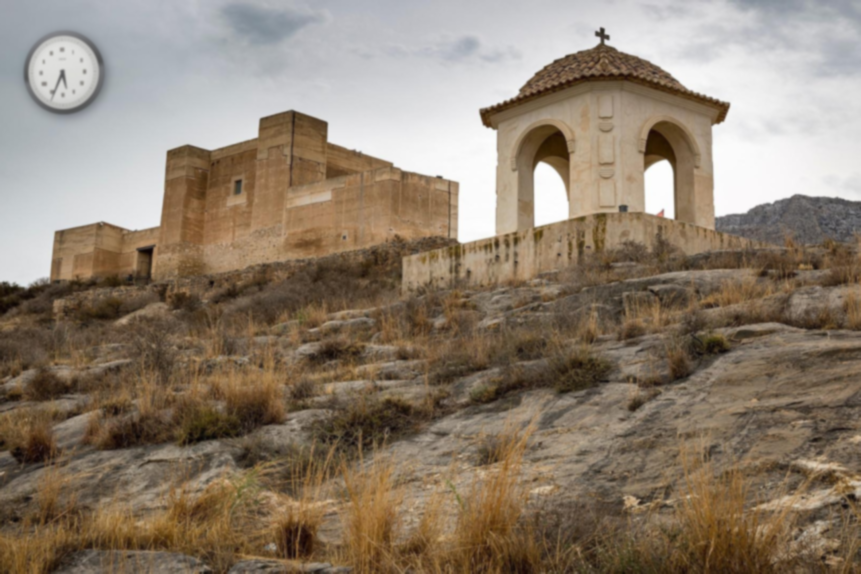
5 h 34 min
